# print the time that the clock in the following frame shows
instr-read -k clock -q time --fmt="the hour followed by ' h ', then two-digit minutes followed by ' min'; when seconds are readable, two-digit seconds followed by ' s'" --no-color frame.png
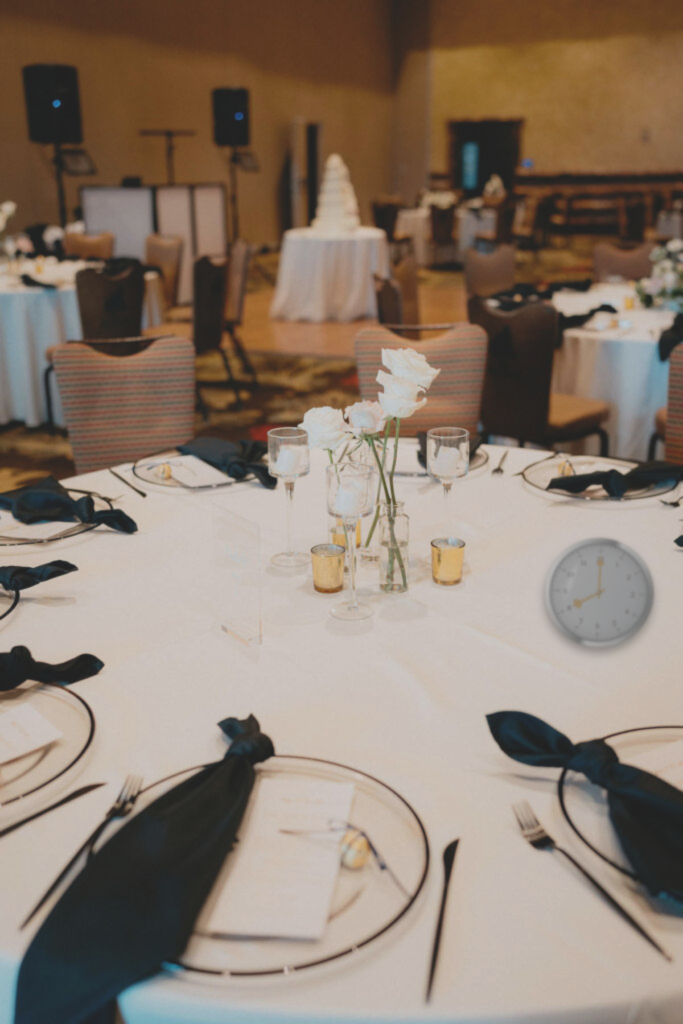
8 h 00 min
